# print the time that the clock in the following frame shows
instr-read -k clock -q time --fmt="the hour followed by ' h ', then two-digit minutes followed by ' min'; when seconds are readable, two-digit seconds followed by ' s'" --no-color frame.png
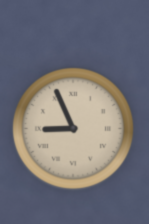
8 h 56 min
